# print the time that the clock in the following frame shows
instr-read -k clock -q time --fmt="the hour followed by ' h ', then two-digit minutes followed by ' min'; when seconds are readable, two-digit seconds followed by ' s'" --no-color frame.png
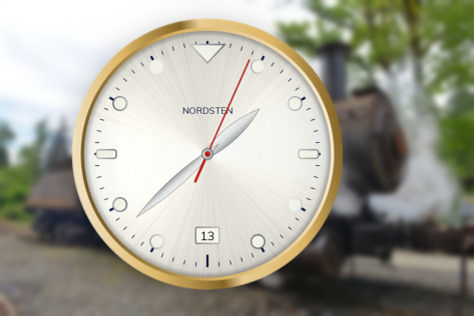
1 h 38 min 04 s
